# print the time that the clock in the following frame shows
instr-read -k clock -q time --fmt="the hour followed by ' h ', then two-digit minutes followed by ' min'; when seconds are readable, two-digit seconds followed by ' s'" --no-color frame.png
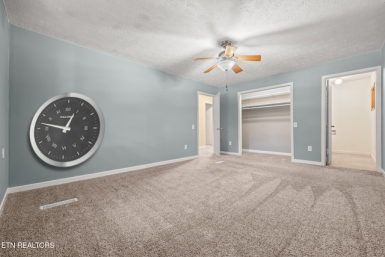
12 h 47 min
